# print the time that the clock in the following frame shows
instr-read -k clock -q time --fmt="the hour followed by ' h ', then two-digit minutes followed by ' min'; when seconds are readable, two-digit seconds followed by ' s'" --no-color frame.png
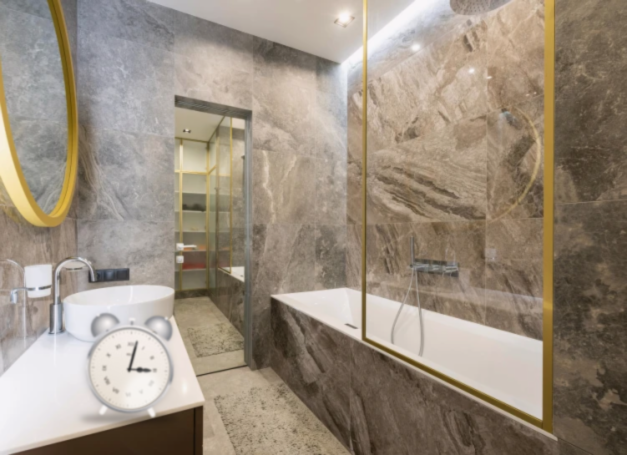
3 h 02 min
